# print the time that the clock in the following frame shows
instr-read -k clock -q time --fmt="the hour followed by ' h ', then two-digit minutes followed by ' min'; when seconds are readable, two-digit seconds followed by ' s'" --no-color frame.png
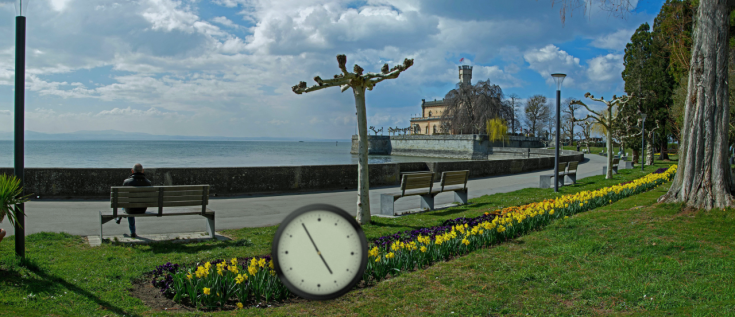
4 h 55 min
